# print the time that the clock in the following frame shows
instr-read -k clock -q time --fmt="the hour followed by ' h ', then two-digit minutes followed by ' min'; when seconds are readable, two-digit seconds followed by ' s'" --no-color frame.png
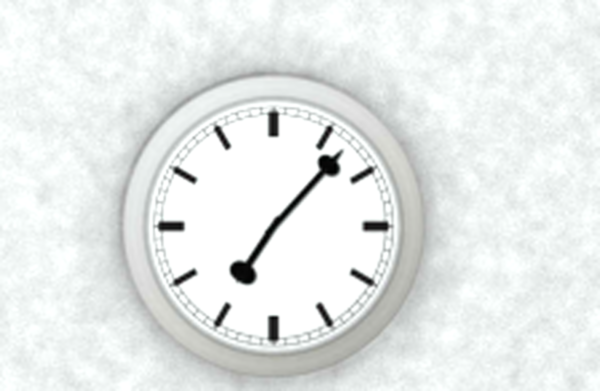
7 h 07 min
